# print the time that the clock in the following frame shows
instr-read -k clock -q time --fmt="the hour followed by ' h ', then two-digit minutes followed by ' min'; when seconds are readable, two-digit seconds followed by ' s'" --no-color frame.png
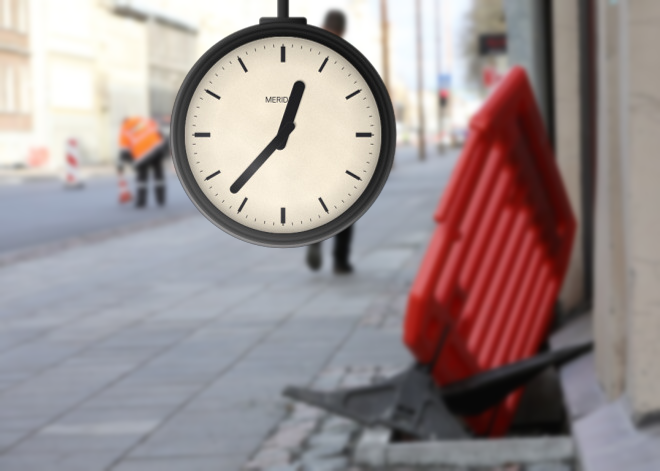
12 h 37 min
